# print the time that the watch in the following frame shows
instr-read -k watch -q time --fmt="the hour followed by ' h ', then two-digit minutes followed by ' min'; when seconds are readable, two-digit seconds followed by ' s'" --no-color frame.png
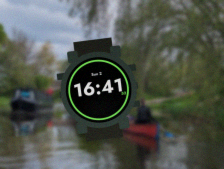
16 h 41 min
